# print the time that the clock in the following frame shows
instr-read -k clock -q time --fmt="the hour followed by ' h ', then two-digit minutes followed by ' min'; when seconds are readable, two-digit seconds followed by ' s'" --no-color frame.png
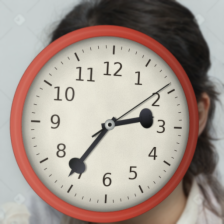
2 h 36 min 09 s
